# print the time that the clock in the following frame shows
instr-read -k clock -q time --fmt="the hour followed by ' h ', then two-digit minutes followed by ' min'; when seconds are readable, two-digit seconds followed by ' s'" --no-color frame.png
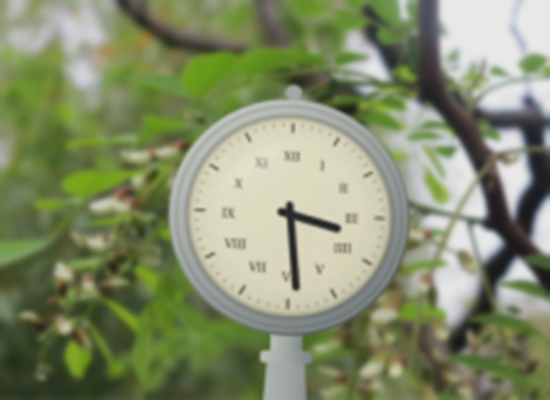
3 h 29 min
